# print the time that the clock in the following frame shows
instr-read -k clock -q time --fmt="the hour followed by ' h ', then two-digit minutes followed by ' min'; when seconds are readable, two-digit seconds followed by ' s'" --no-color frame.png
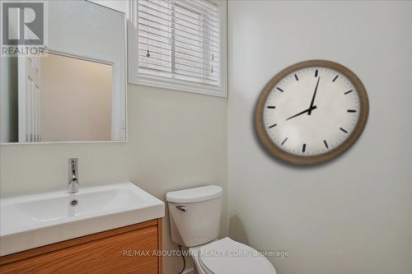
8 h 01 min
